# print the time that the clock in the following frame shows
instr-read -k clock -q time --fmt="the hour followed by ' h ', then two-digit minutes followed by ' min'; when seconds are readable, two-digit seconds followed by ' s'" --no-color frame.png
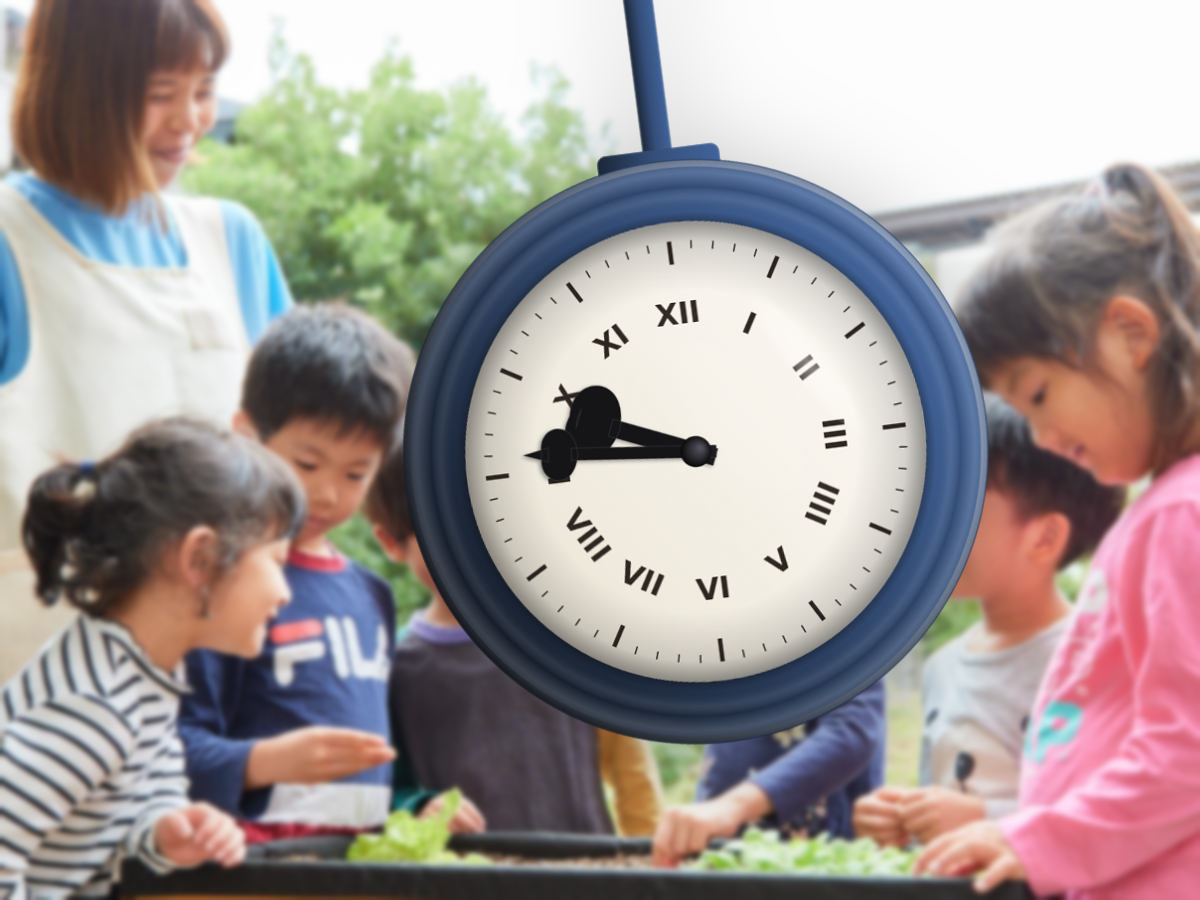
9 h 46 min
